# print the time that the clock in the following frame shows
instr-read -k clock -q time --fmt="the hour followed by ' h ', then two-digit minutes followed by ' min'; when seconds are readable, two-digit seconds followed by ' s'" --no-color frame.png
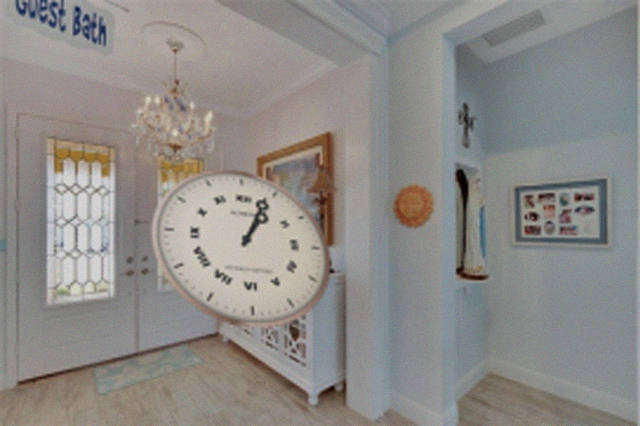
1 h 04 min
